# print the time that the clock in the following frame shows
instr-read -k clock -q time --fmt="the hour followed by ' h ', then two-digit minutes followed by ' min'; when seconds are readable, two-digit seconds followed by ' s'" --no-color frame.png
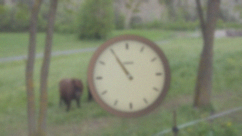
10 h 55 min
